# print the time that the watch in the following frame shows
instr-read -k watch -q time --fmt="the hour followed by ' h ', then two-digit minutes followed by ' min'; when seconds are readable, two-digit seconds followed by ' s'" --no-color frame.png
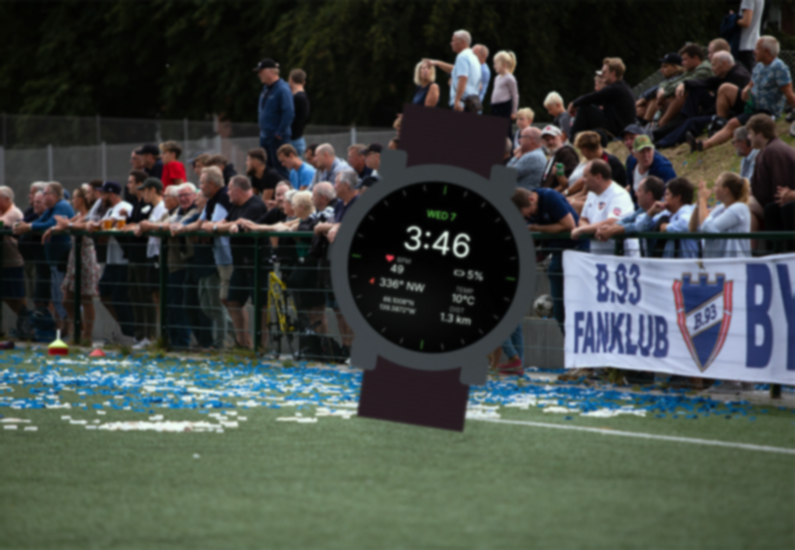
3 h 46 min
